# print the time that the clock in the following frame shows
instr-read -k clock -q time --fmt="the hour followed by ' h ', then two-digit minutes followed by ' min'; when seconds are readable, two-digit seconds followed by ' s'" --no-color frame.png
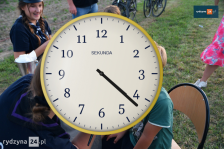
4 h 22 min
